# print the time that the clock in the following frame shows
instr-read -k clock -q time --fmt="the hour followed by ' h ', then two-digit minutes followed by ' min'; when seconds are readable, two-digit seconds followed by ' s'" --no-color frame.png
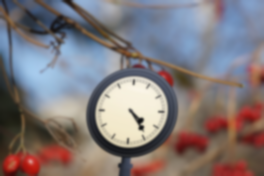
4 h 24 min
